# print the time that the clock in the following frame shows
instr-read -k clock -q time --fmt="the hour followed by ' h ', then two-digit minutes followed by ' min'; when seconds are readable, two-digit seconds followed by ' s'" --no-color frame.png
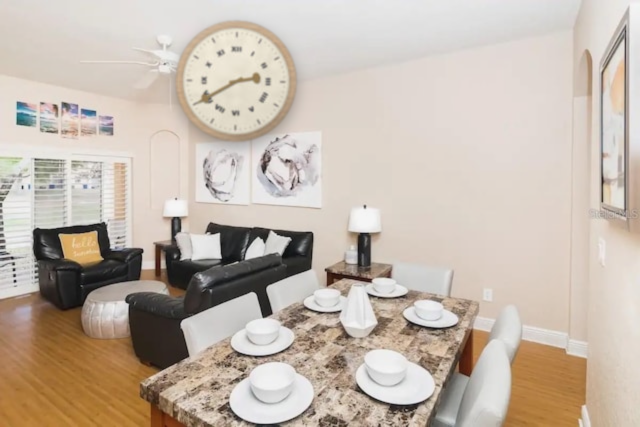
2 h 40 min
